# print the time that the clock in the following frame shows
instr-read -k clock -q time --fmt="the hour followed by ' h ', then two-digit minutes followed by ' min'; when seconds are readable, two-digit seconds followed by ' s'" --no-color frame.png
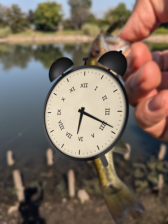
6 h 19 min
